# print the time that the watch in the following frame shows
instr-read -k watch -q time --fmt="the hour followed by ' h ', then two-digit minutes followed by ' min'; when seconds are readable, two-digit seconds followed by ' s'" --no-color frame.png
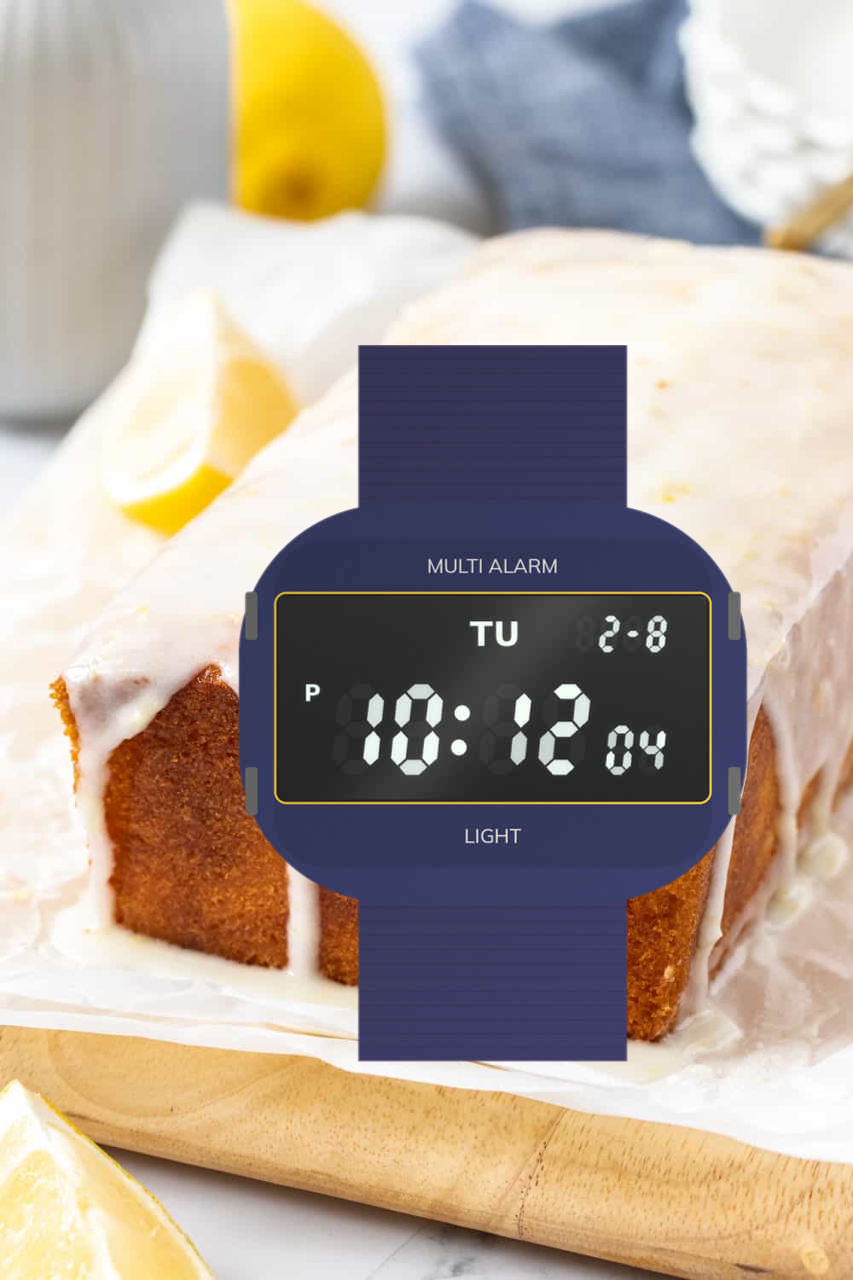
10 h 12 min 04 s
